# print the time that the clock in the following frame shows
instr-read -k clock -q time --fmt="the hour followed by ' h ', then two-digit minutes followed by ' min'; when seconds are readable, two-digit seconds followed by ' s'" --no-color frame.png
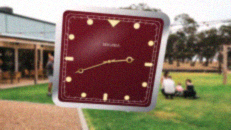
2 h 41 min
